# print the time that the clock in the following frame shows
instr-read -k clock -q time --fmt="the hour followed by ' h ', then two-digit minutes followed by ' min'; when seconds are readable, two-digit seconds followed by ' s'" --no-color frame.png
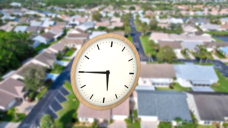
5 h 45 min
